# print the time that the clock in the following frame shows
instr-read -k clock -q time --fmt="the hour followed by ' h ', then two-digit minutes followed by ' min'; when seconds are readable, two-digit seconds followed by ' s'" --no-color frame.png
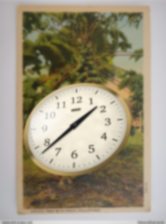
1 h 38 min
